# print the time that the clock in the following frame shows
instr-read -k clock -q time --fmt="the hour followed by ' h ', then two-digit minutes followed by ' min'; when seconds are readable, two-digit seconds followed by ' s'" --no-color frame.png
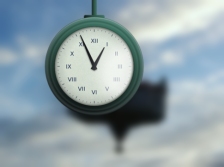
12 h 56 min
